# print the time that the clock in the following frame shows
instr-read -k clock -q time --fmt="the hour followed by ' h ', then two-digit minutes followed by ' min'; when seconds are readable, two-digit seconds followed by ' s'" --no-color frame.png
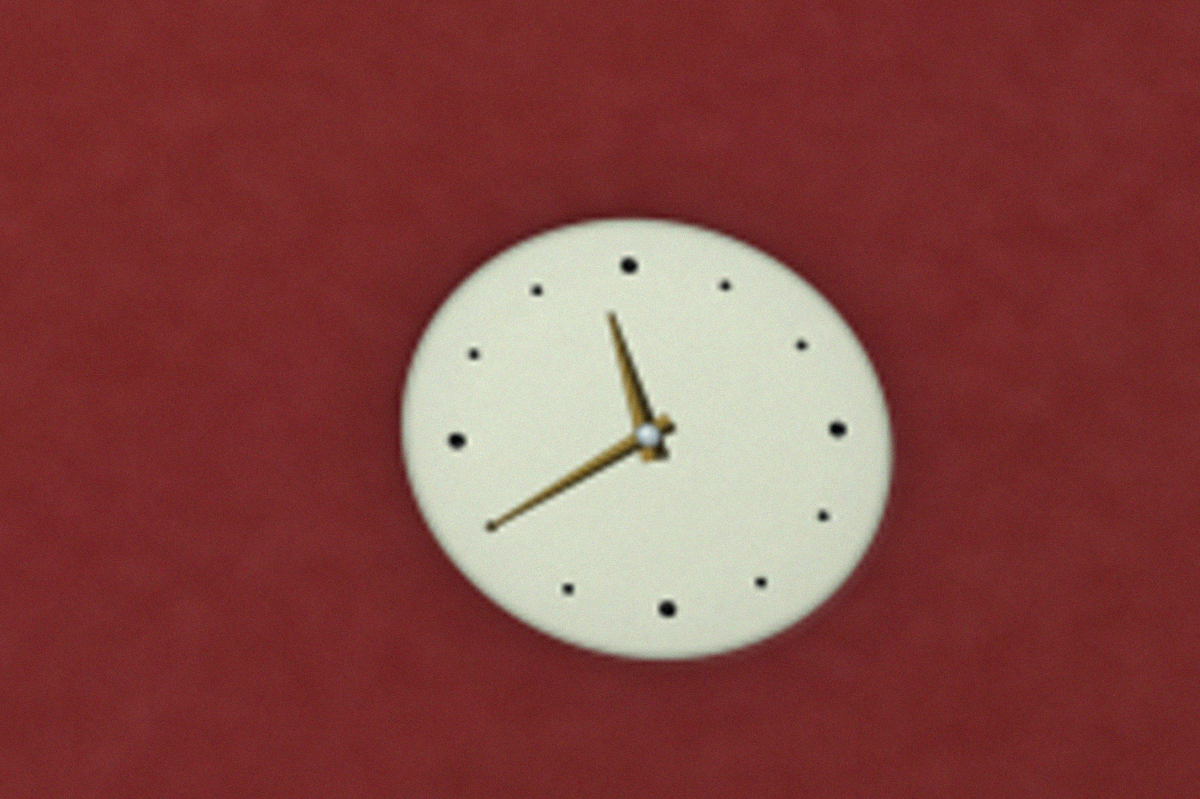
11 h 40 min
